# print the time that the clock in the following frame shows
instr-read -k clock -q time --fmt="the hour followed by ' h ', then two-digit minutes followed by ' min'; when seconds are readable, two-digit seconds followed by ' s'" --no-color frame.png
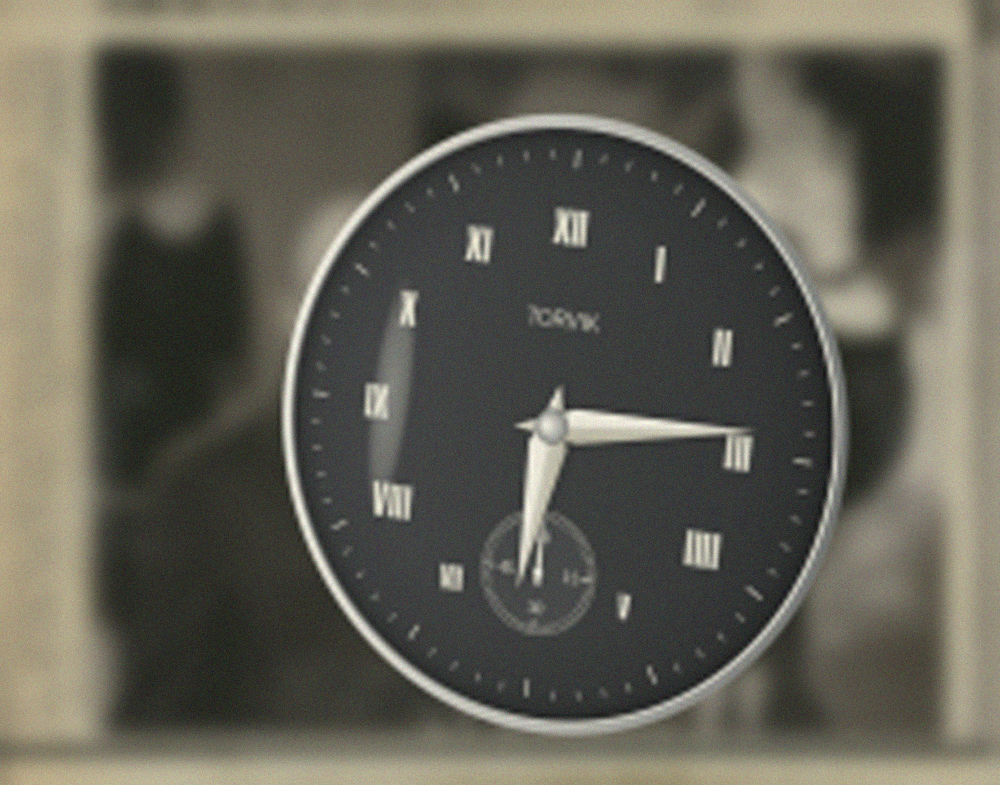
6 h 14 min
